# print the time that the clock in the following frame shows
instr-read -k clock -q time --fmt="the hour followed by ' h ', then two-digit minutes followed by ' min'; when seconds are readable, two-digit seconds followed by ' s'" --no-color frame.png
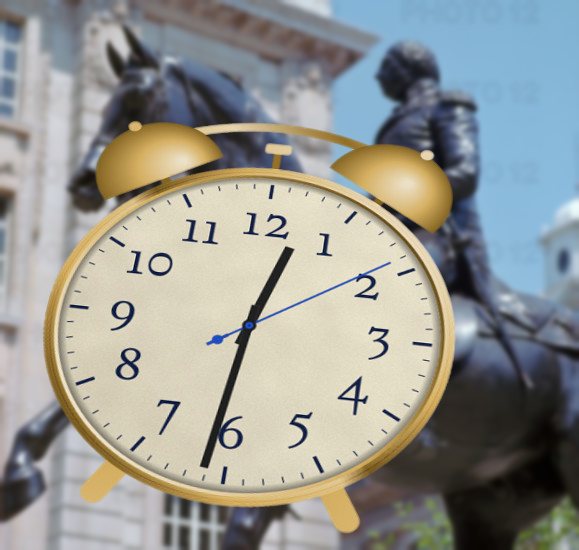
12 h 31 min 09 s
